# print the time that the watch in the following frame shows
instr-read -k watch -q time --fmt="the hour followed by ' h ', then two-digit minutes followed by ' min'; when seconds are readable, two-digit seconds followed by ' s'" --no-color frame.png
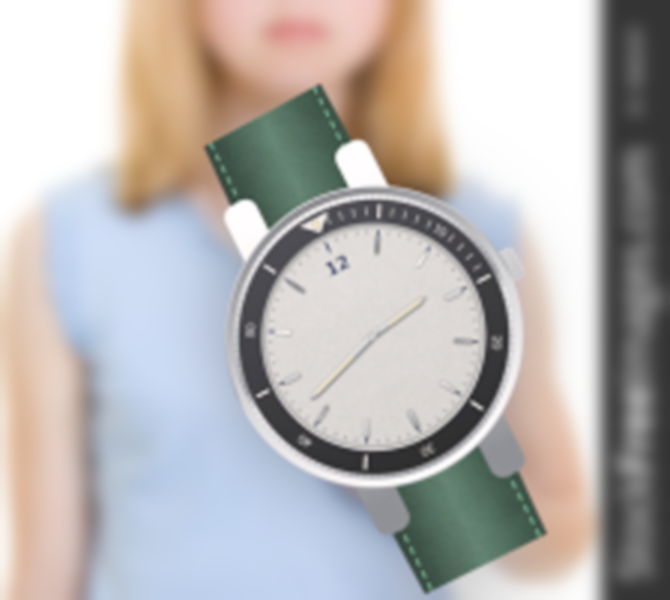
2 h 42 min
